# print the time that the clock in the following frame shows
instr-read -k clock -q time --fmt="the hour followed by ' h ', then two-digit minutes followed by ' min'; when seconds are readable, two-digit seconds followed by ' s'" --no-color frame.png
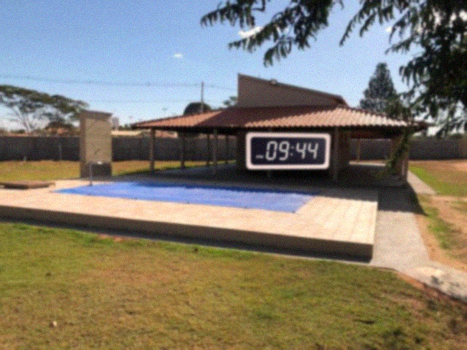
9 h 44 min
